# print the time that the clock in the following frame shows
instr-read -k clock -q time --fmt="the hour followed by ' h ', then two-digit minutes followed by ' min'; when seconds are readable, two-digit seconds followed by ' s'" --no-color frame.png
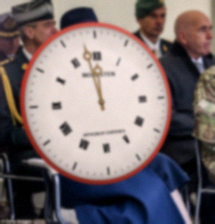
11 h 58 min
